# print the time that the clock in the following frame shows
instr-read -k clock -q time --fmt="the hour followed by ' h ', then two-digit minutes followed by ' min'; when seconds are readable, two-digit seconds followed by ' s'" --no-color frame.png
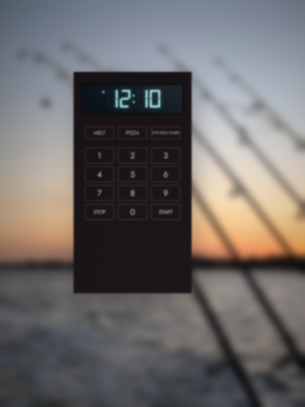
12 h 10 min
